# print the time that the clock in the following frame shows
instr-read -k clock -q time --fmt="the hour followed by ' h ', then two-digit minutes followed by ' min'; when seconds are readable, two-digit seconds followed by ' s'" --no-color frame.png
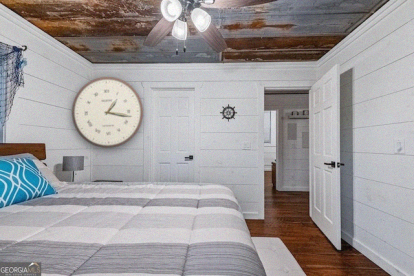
1 h 17 min
